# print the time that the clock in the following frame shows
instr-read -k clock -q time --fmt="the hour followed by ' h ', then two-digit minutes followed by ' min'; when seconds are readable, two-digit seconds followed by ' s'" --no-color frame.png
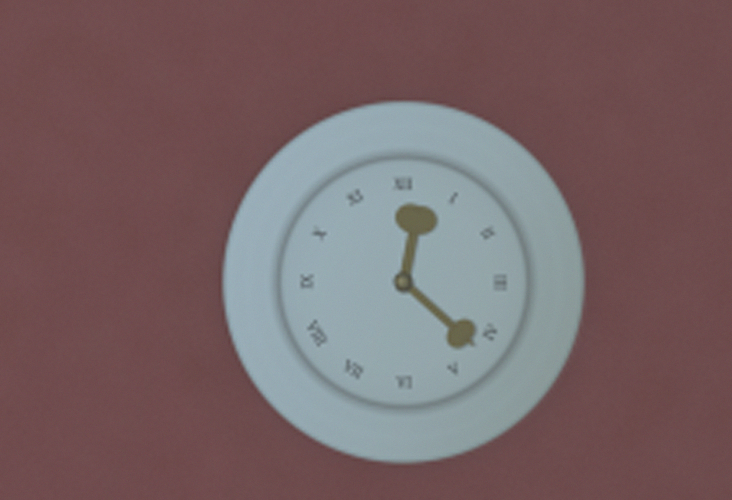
12 h 22 min
